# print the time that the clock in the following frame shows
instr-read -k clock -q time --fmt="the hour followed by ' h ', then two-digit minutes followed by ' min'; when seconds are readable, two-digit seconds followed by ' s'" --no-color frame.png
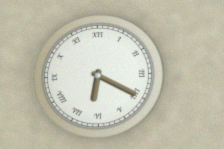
6 h 20 min
